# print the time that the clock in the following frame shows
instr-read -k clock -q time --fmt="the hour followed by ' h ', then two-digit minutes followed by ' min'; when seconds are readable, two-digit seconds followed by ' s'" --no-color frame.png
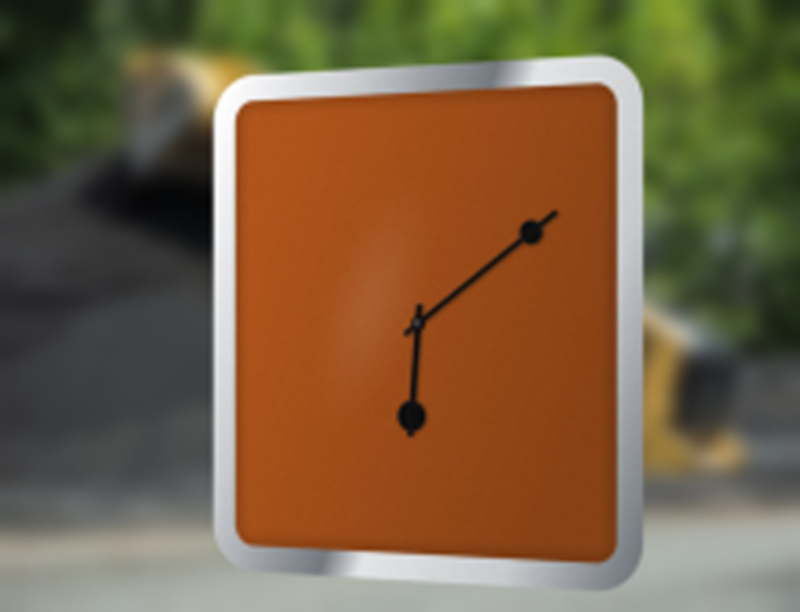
6 h 09 min
